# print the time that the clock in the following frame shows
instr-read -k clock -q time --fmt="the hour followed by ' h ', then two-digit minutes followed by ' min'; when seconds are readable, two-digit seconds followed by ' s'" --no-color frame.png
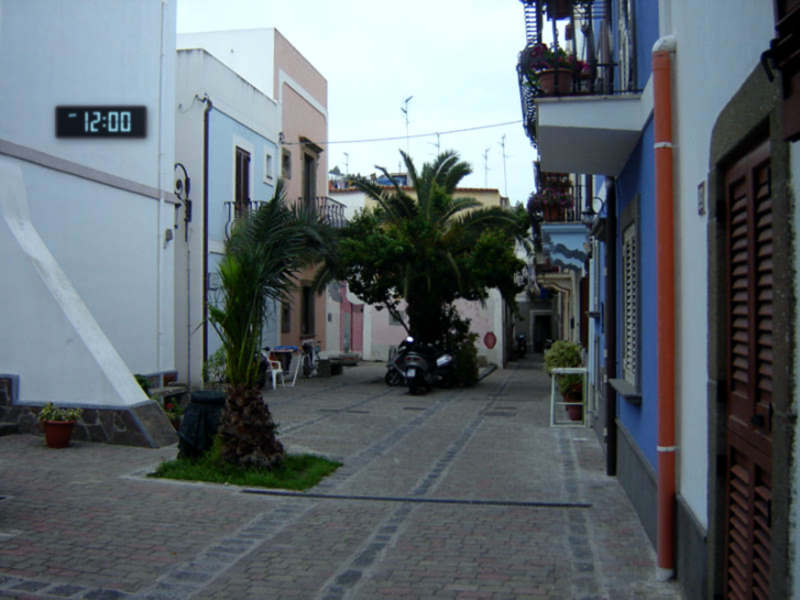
12 h 00 min
